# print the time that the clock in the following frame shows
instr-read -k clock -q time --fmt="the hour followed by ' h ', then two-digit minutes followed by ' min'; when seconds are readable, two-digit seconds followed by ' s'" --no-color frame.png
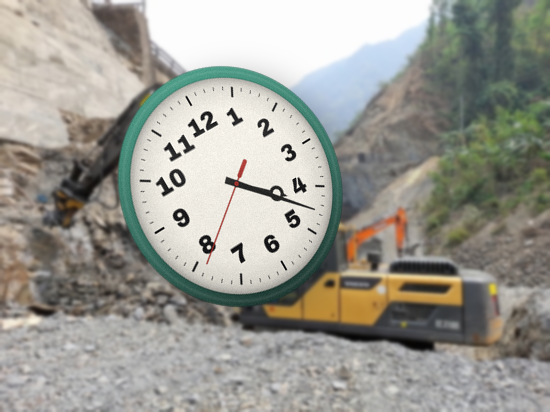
4 h 22 min 39 s
